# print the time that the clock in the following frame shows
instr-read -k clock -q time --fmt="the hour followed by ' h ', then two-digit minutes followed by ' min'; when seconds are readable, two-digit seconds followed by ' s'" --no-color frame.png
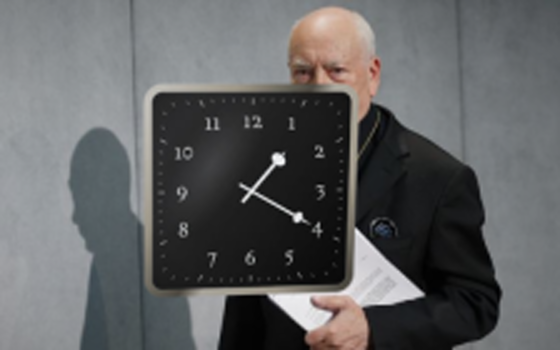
1 h 20 min
